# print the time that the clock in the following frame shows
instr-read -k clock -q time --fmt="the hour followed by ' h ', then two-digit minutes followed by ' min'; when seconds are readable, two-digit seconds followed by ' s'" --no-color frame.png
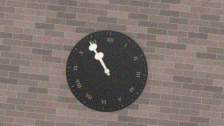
10 h 54 min
